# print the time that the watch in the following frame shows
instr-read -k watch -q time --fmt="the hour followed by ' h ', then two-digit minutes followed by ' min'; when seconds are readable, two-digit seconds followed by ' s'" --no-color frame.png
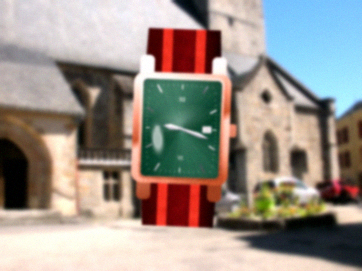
9 h 18 min
